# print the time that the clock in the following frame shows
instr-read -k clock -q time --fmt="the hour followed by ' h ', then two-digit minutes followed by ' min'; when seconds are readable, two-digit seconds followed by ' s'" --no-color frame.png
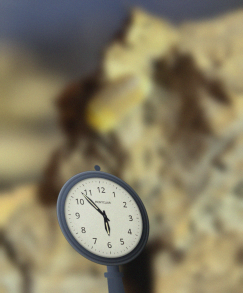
5 h 53 min
